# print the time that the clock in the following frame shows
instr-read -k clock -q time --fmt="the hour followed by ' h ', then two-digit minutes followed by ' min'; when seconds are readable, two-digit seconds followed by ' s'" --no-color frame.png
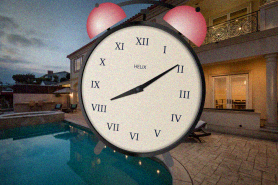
8 h 09 min
